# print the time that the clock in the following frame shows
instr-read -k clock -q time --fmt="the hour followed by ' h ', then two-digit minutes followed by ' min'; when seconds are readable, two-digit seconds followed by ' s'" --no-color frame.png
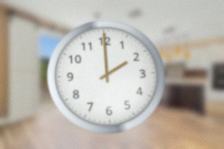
2 h 00 min
